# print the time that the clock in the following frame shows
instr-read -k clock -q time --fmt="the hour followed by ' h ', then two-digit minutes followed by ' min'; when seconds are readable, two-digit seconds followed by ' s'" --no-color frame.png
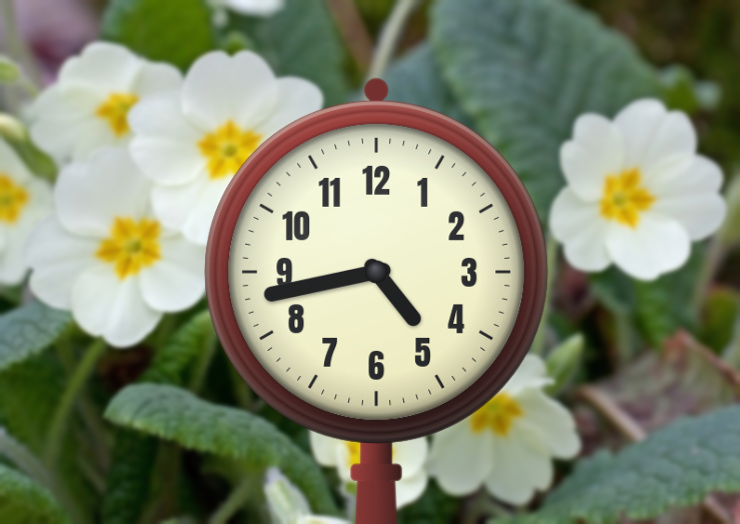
4 h 43 min
